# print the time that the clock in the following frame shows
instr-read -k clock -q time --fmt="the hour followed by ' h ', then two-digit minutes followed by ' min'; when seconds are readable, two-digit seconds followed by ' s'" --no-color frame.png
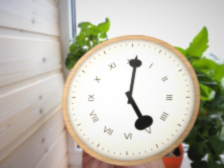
5 h 01 min
